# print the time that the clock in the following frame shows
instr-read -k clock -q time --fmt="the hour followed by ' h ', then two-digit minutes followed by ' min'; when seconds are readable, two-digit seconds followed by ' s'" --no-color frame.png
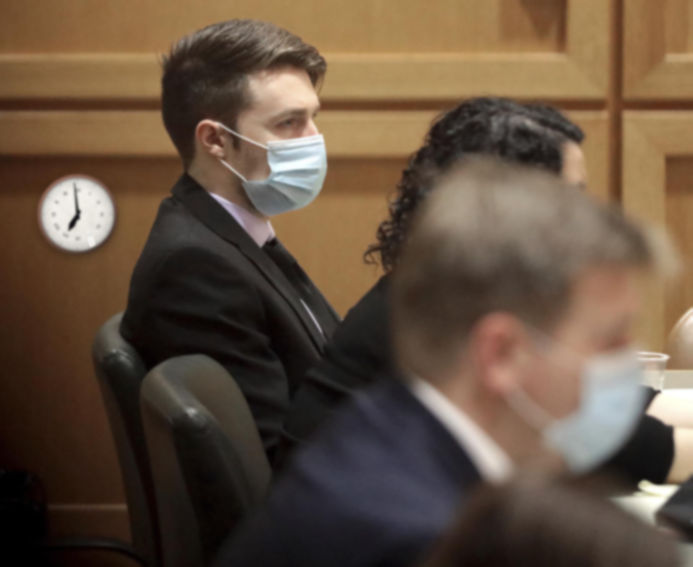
6 h 59 min
